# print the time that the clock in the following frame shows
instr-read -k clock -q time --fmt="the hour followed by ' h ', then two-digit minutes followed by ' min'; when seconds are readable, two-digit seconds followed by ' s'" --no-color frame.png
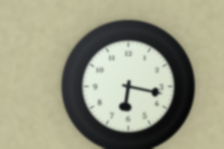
6 h 17 min
